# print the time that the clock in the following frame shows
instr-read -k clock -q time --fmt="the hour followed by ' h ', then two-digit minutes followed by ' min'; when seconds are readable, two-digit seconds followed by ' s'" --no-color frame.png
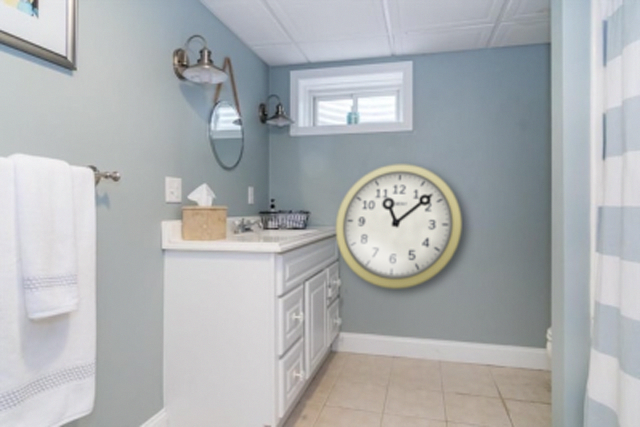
11 h 08 min
